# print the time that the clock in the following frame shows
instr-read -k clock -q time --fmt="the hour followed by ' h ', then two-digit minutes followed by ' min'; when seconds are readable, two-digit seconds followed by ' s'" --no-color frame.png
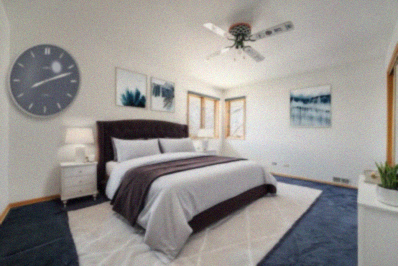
8 h 12 min
